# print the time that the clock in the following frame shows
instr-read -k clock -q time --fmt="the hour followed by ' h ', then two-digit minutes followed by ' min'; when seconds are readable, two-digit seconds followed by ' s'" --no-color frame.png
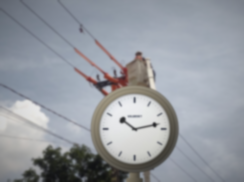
10 h 13 min
